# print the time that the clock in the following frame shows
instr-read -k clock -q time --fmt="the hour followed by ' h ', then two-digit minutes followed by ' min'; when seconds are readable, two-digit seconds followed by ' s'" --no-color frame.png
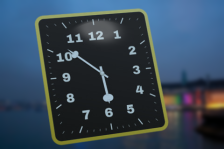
5 h 52 min
